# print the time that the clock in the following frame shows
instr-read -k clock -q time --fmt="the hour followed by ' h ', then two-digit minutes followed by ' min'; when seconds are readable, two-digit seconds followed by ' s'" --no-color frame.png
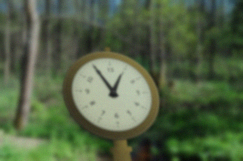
12 h 55 min
